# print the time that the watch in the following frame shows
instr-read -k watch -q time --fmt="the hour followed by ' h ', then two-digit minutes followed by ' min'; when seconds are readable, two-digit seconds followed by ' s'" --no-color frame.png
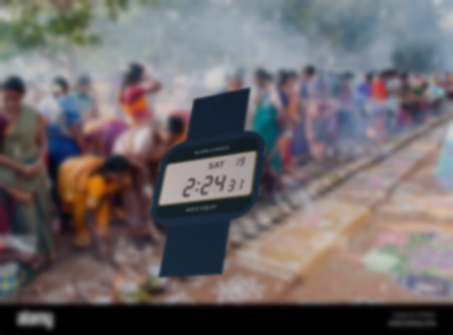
2 h 24 min 31 s
